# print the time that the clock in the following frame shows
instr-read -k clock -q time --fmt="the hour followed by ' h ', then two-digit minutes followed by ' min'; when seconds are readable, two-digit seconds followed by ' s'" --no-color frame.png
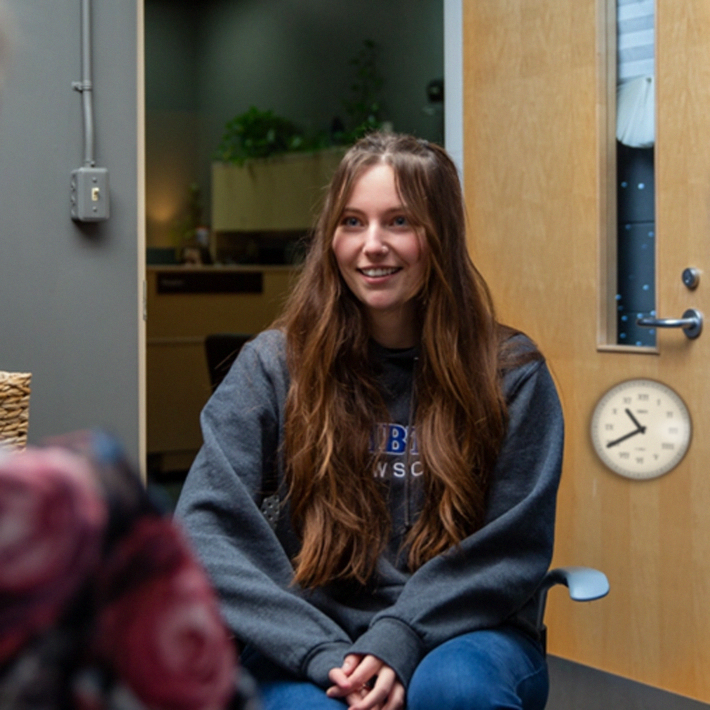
10 h 40 min
